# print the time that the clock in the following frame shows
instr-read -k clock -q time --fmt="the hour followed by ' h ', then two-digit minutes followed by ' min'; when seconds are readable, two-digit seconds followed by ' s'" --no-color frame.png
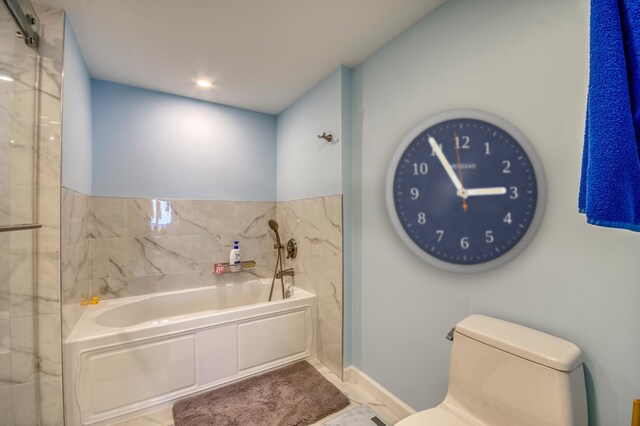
2 h 54 min 59 s
